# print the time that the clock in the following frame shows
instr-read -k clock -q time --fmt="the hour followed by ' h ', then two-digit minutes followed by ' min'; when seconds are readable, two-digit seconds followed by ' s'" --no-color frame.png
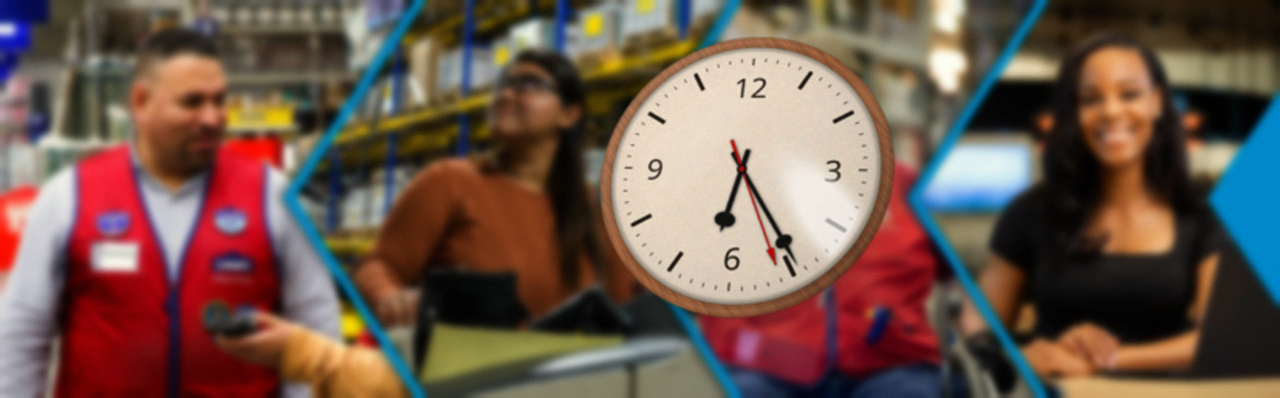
6 h 24 min 26 s
